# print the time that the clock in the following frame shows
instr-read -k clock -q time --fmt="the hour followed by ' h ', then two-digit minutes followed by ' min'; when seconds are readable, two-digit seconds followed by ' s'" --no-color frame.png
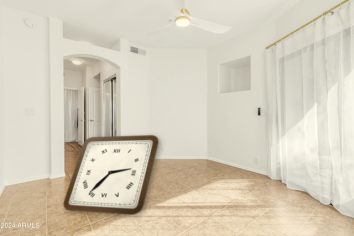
2 h 36 min
